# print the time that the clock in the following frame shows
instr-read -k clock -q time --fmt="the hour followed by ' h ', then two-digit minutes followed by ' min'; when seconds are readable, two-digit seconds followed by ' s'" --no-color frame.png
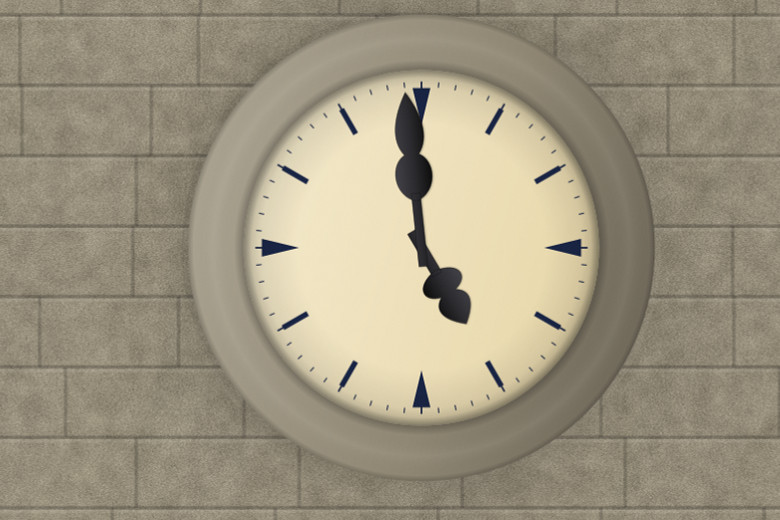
4 h 59 min
